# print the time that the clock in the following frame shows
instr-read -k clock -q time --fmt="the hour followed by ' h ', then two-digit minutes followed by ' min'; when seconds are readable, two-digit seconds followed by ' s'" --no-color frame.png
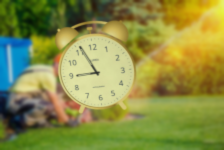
8 h 56 min
